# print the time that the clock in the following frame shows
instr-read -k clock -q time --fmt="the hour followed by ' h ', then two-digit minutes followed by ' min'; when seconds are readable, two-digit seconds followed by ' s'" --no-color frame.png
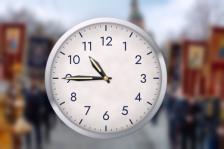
10 h 45 min
